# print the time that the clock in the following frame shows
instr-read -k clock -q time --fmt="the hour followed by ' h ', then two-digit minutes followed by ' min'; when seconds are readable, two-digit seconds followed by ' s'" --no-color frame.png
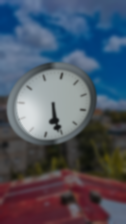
5 h 26 min
